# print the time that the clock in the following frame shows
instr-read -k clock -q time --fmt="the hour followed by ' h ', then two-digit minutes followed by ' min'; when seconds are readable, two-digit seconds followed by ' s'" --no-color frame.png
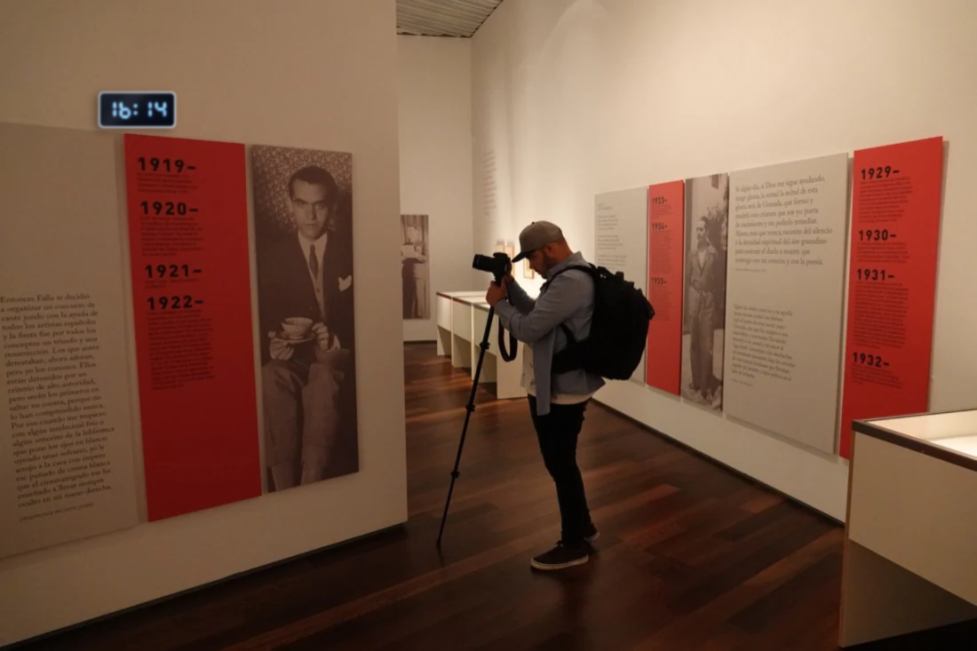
16 h 14 min
